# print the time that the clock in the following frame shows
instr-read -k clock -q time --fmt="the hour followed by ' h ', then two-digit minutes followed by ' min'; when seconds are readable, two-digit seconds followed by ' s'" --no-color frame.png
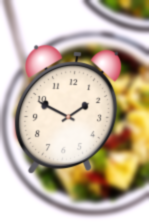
1 h 49 min
